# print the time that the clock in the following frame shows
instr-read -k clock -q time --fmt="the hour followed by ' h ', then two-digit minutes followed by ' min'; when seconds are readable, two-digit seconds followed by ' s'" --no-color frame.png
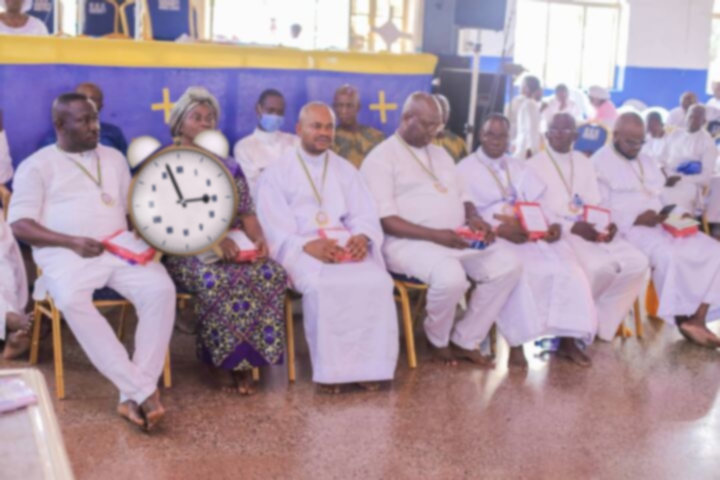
2 h 57 min
